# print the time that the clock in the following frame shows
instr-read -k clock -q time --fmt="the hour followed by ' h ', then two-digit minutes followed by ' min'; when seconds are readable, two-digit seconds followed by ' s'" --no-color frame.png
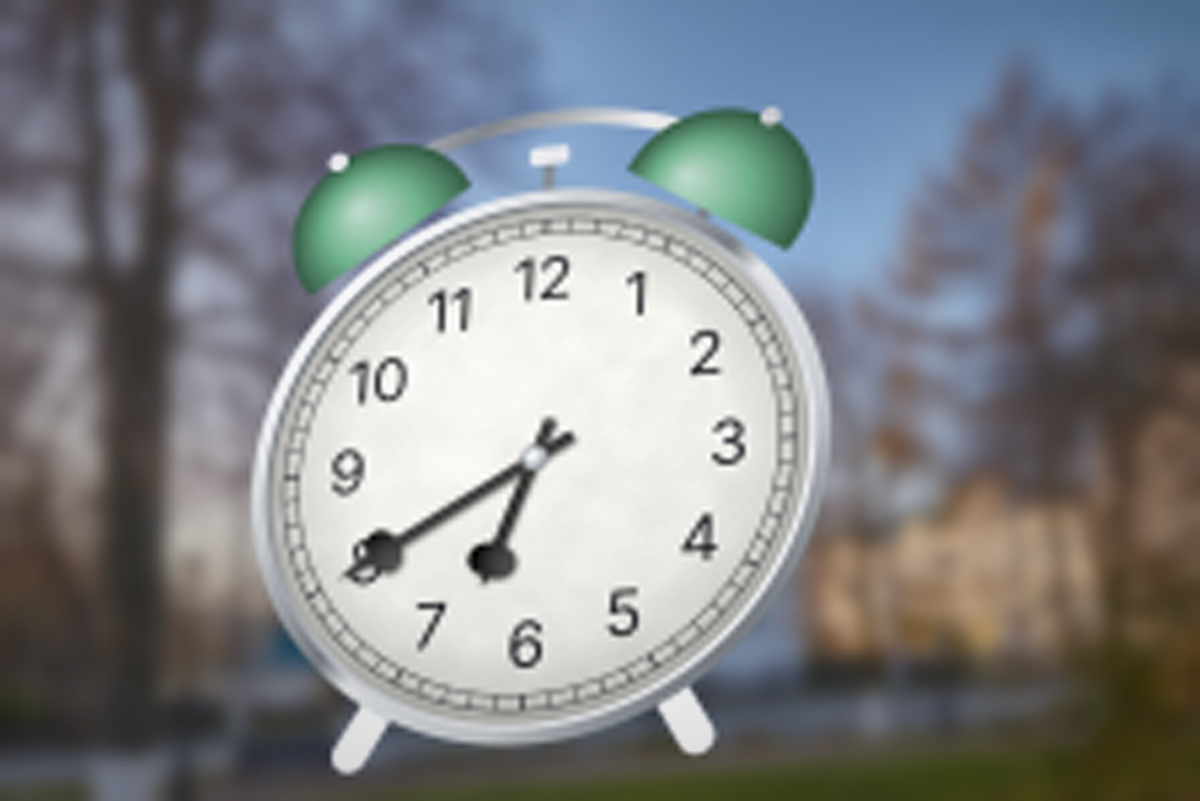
6 h 40 min
